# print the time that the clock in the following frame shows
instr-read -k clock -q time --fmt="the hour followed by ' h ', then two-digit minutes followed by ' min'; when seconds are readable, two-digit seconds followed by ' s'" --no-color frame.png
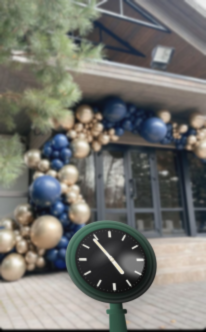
4 h 54 min
